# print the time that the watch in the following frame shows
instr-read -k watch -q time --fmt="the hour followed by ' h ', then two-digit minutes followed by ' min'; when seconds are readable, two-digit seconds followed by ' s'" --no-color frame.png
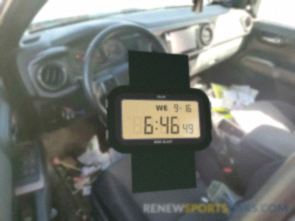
6 h 46 min
